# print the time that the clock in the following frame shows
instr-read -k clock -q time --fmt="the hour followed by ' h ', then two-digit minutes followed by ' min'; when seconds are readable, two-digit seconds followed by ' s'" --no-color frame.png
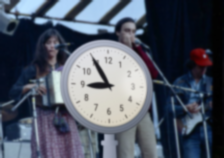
8 h 55 min
